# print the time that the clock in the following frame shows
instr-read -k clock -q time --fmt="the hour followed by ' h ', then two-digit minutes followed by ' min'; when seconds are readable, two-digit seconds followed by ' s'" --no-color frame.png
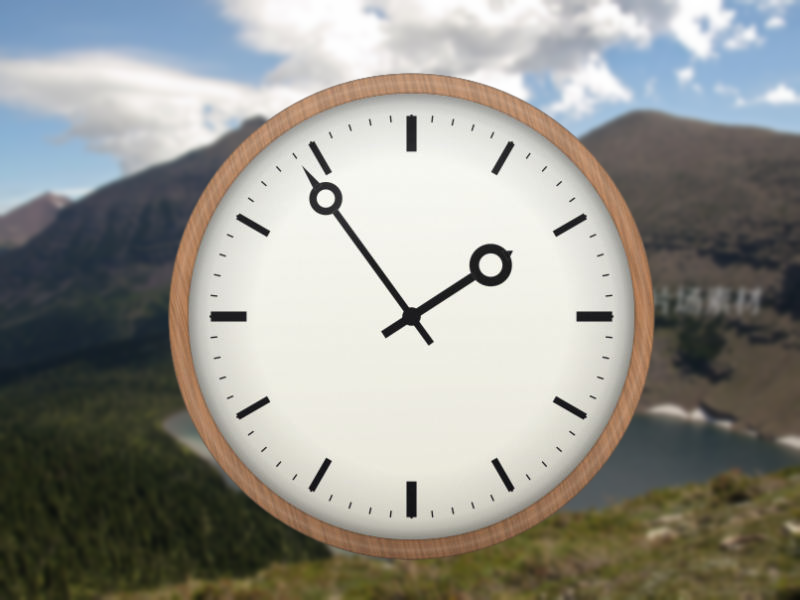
1 h 54 min
